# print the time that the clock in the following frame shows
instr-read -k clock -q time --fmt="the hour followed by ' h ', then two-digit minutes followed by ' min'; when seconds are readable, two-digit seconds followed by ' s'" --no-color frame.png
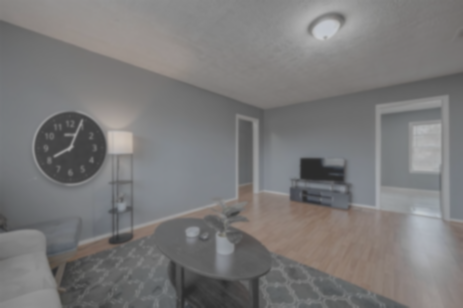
8 h 04 min
